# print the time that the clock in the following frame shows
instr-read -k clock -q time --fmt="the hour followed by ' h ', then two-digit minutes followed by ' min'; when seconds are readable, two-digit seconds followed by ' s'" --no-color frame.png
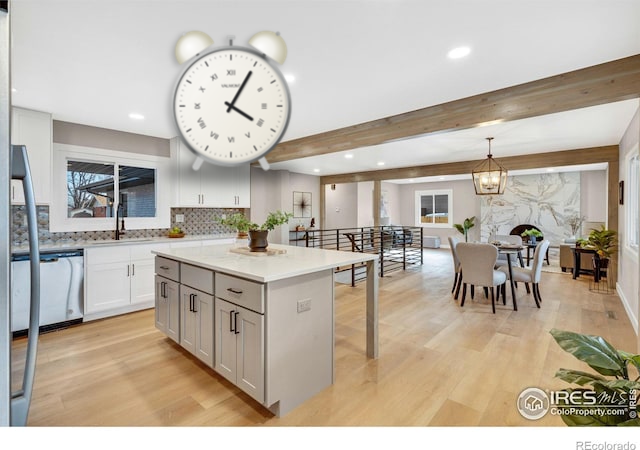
4 h 05 min
